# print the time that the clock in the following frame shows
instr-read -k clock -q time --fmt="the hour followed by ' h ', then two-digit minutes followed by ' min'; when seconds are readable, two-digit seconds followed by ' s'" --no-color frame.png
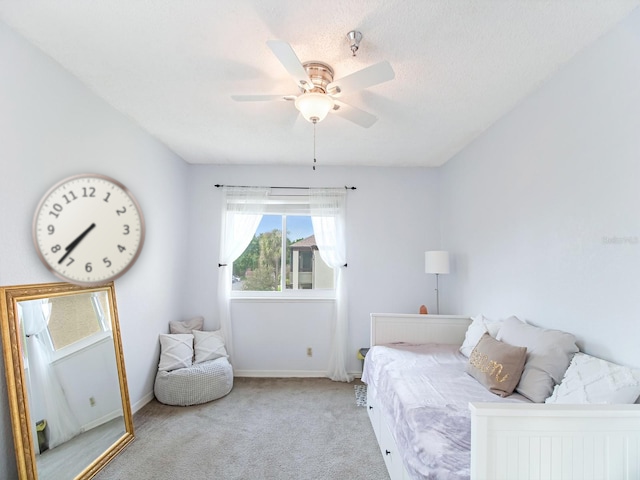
7 h 37 min
